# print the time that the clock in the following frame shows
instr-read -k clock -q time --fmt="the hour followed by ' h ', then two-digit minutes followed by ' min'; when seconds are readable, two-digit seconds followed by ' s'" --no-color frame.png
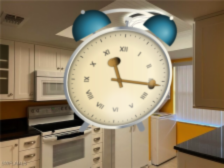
11 h 16 min
